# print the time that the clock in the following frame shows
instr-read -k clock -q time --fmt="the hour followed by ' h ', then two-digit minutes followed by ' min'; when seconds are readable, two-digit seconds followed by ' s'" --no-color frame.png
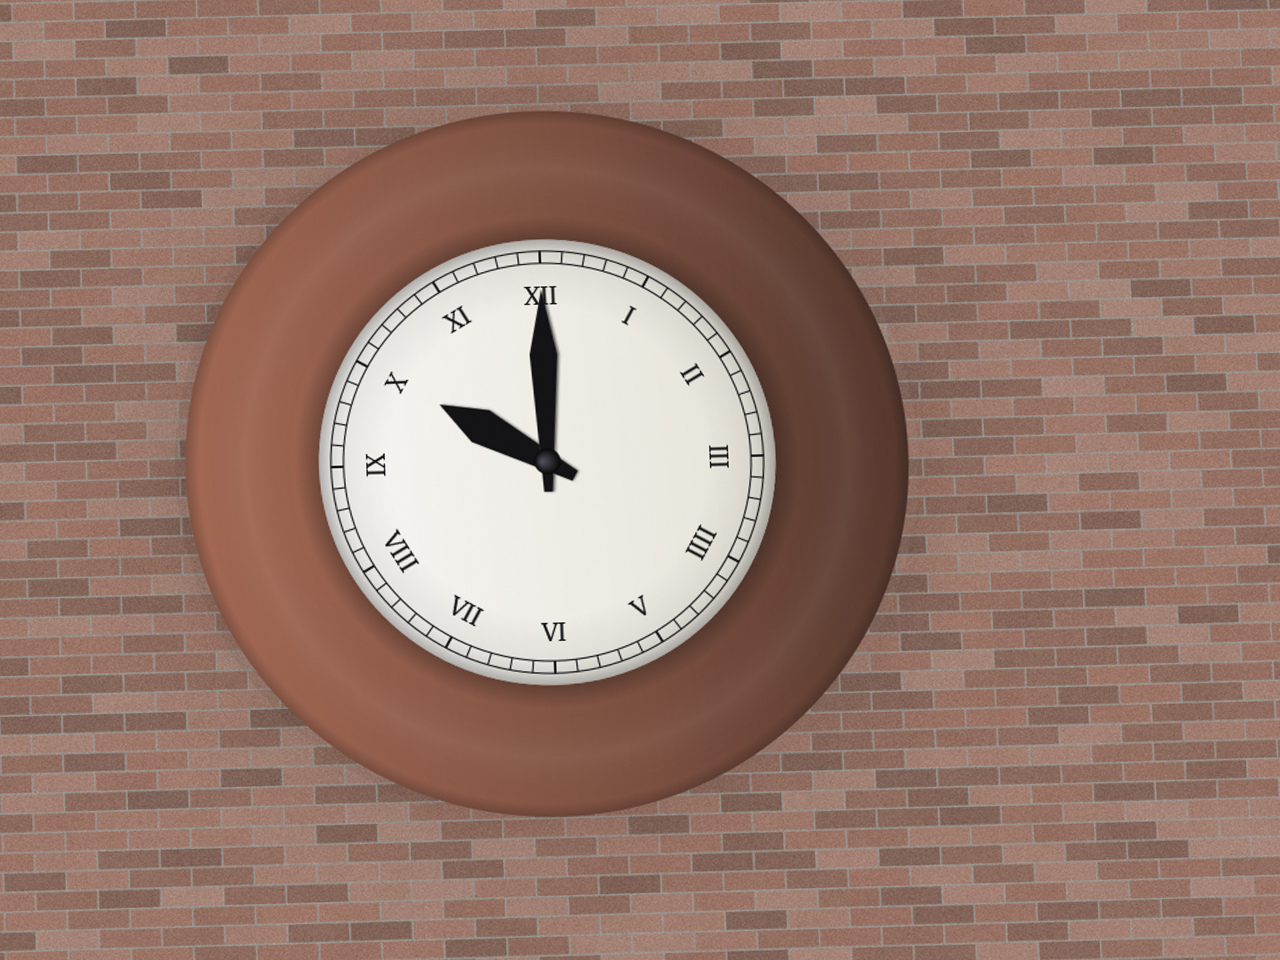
10 h 00 min
